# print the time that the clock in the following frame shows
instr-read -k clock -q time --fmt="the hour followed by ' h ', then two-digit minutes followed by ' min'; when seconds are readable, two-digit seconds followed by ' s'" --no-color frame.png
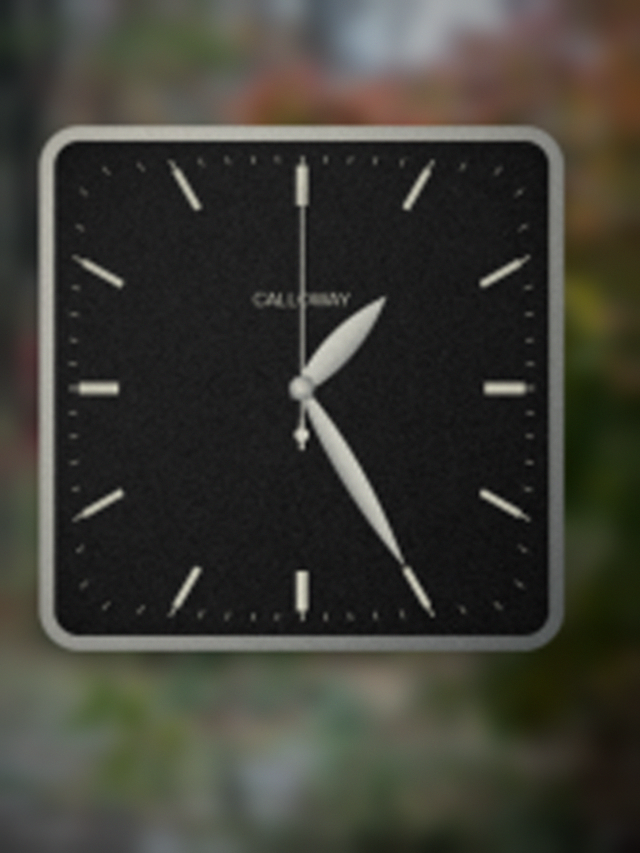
1 h 25 min 00 s
